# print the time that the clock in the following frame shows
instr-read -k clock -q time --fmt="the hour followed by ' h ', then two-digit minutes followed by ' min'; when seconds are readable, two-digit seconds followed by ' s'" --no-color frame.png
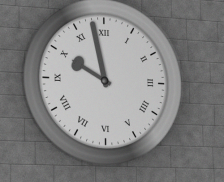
9 h 58 min
